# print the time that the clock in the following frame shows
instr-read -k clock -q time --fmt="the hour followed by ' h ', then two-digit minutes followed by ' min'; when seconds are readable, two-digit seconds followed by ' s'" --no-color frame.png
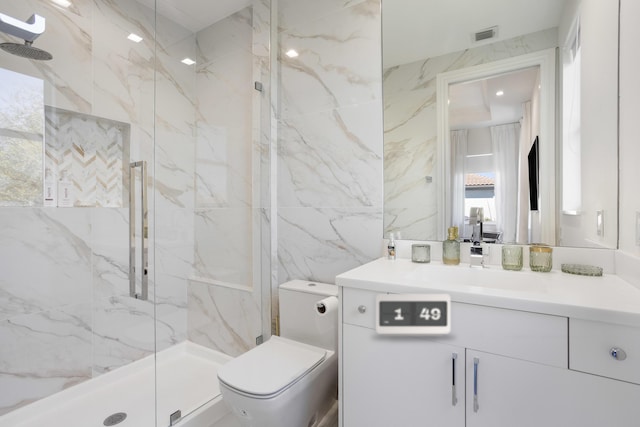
1 h 49 min
